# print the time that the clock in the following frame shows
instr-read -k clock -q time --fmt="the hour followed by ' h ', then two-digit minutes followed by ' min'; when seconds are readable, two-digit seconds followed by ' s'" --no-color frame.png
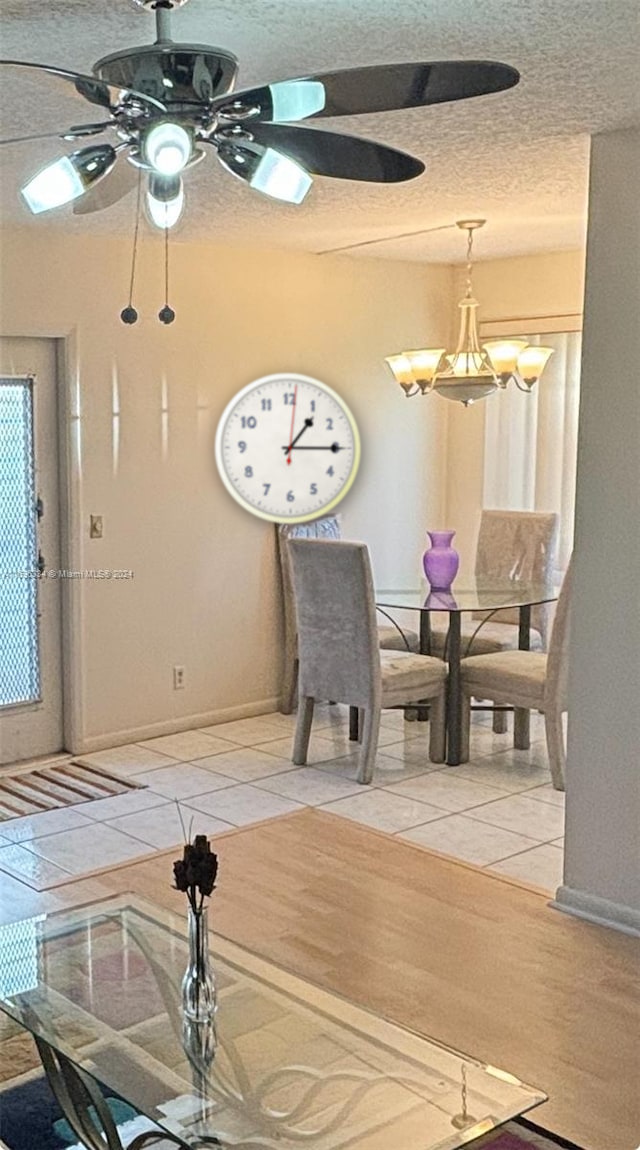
1 h 15 min 01 s
